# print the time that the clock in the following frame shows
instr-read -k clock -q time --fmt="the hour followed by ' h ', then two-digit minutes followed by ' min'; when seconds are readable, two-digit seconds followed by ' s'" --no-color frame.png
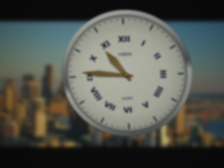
10 h 46 min
